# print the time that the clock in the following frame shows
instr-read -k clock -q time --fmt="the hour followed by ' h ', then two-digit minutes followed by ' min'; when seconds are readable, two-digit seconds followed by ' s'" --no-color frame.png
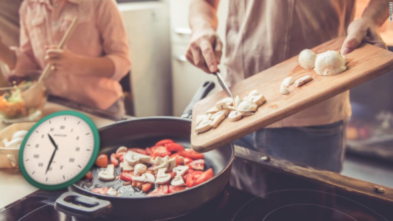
10 h 31 min
